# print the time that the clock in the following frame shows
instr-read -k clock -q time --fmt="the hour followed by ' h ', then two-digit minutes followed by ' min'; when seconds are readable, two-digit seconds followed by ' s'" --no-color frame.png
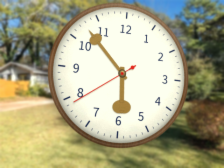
5 h 52 min 39 s
